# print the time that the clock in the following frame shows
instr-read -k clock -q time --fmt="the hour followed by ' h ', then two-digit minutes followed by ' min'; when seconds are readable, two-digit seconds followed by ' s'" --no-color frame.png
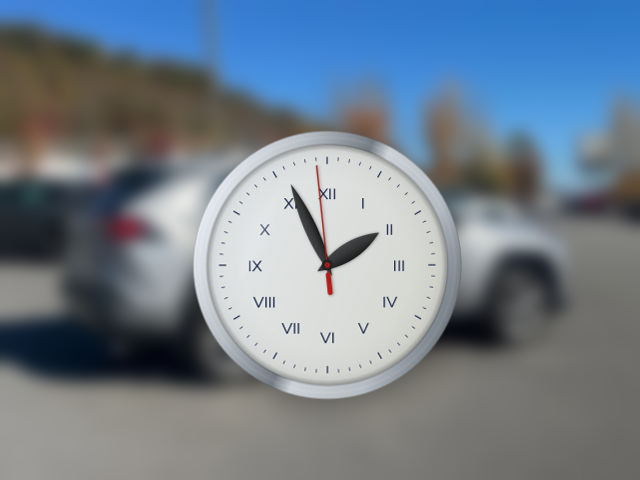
1 h 55 min 59 s
